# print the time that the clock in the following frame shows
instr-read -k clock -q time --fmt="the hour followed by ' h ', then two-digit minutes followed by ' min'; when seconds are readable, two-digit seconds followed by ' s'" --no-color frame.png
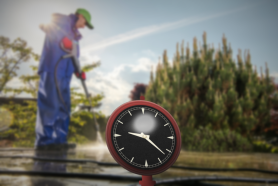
9 h 22 min
